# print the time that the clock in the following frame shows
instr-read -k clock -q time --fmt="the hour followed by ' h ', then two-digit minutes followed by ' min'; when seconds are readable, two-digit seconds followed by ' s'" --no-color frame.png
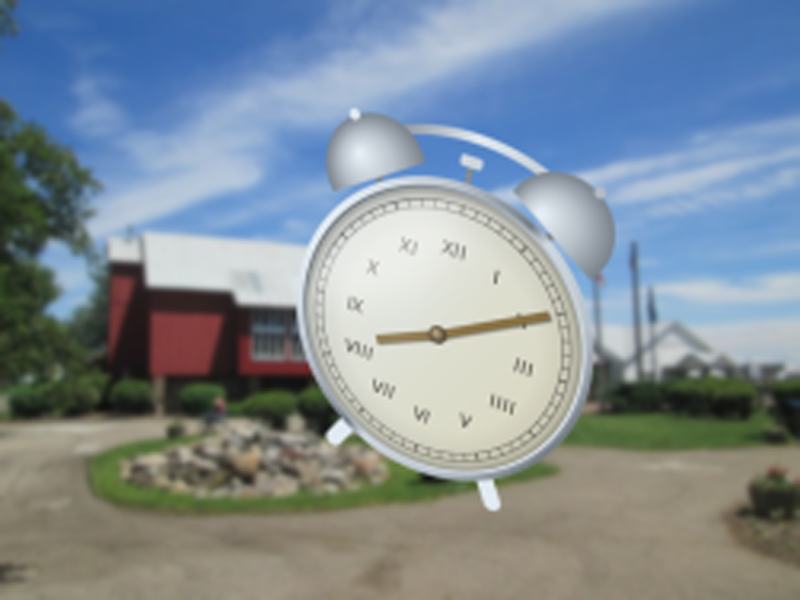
8 h 10 min
